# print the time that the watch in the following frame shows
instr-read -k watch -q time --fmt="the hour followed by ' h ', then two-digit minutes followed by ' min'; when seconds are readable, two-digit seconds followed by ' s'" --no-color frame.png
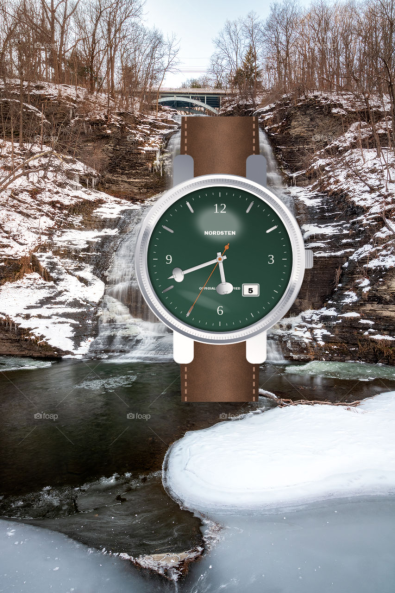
5 h 41 min 35 s
